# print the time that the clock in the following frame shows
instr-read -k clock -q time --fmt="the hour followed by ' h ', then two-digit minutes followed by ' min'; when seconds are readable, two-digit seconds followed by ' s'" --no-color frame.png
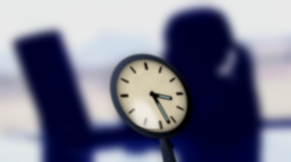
3 h 27 min
